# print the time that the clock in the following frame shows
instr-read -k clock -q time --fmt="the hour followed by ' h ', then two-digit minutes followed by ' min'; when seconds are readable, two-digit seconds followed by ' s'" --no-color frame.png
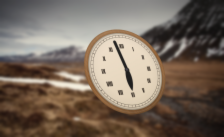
5 h 58 min
